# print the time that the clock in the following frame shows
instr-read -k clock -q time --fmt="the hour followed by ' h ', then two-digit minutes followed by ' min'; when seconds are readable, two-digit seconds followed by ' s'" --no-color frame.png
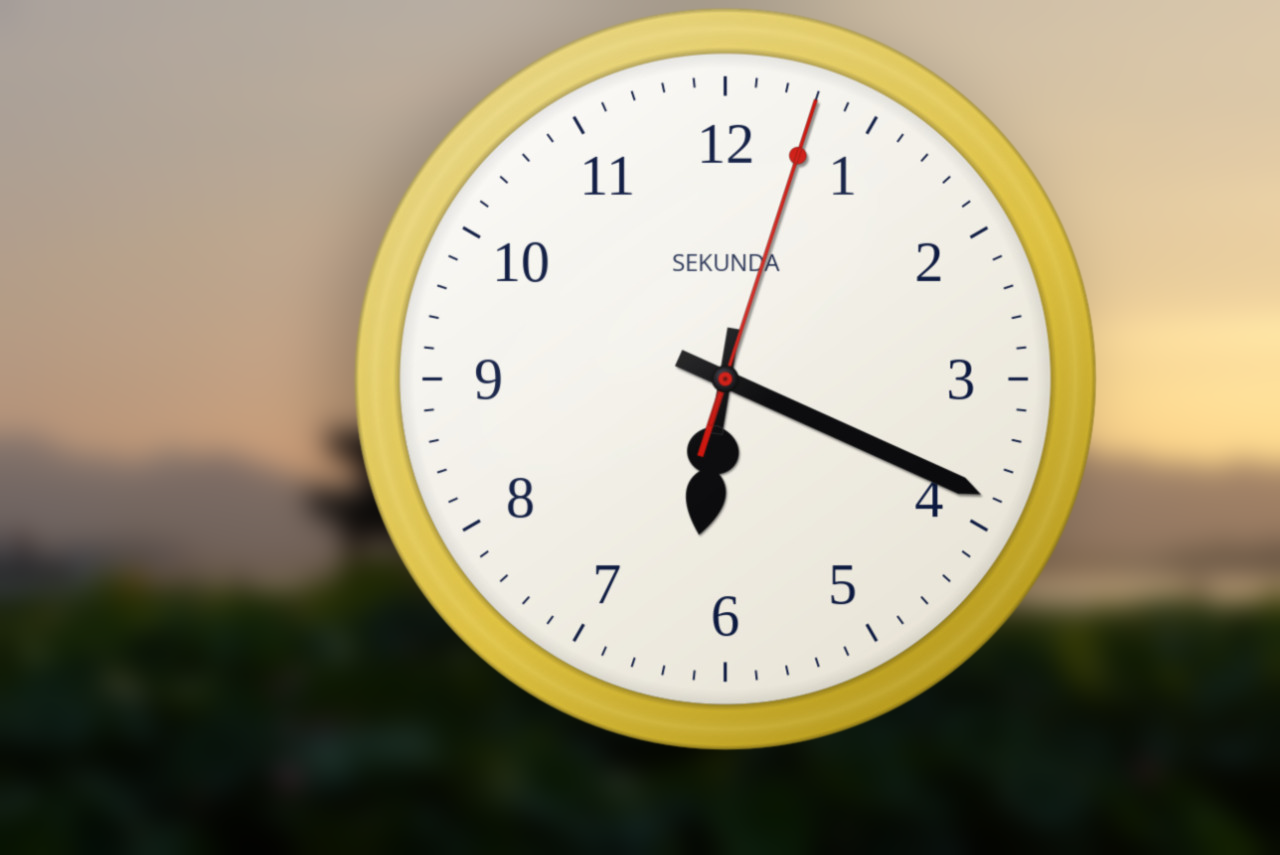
6 h 19 min 03 s
